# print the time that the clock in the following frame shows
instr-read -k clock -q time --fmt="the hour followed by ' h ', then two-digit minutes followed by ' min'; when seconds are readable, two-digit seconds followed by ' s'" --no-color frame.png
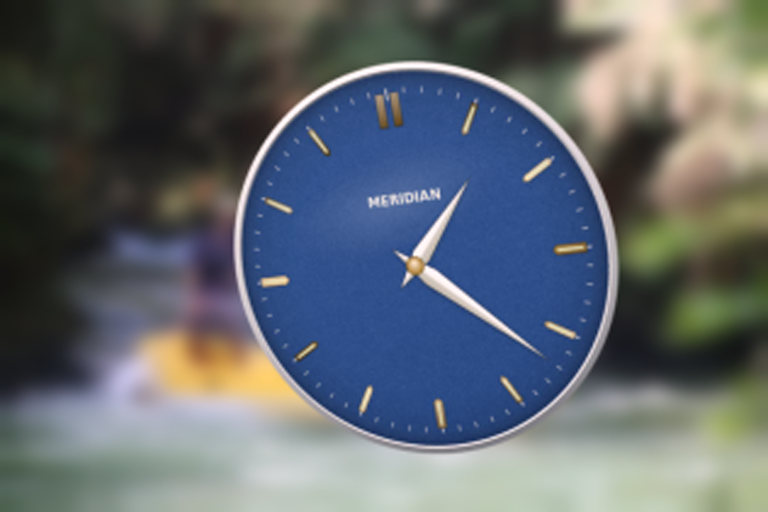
1 h 22 min
